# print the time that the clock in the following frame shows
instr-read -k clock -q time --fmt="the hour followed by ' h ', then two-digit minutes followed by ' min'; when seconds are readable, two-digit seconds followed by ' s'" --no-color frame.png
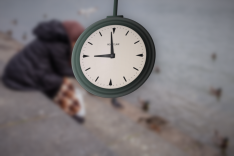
8 h 59 min
